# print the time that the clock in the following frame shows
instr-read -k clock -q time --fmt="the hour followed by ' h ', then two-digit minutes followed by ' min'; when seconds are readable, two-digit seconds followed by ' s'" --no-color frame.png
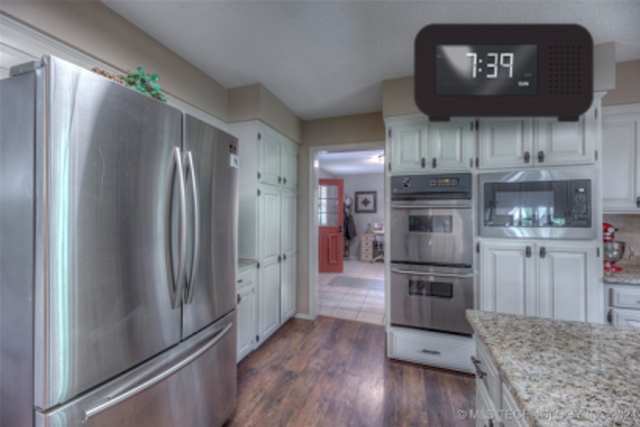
7 h 39 min
